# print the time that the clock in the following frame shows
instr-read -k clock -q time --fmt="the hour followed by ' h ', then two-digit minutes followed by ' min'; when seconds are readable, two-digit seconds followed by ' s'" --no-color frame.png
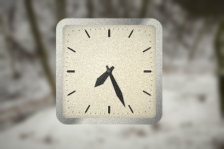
7 h 26 min
